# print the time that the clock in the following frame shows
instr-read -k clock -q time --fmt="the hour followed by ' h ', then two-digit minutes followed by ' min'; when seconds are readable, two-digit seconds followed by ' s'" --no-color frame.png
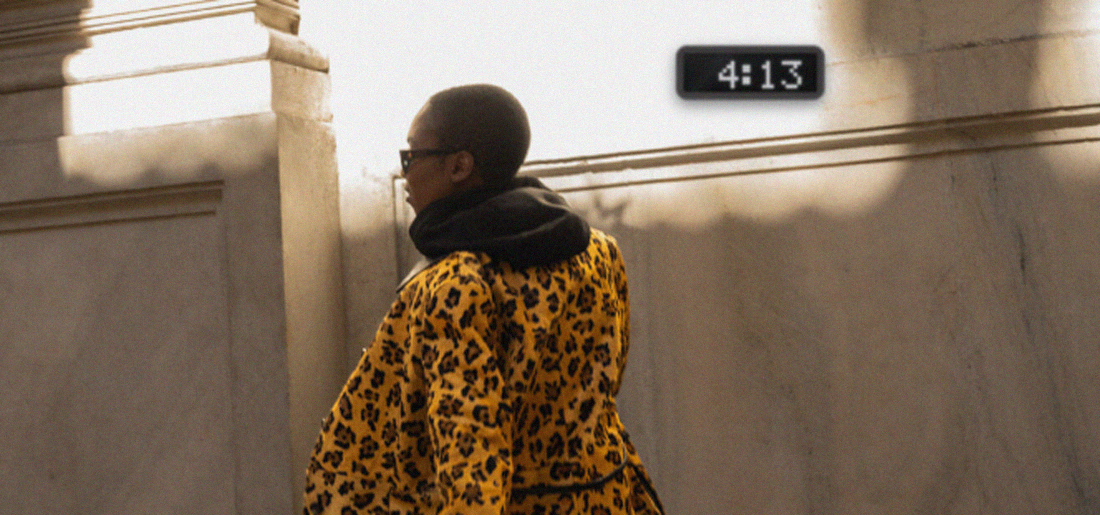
4 h 13 min
